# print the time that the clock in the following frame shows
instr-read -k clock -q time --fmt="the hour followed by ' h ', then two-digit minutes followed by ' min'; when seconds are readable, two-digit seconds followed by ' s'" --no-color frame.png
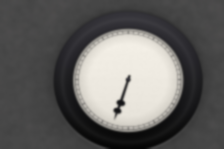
6 h 33 min
